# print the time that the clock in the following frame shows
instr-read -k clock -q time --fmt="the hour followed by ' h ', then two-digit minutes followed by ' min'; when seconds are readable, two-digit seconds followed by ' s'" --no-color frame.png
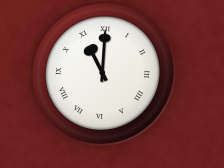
11 h 00 min
